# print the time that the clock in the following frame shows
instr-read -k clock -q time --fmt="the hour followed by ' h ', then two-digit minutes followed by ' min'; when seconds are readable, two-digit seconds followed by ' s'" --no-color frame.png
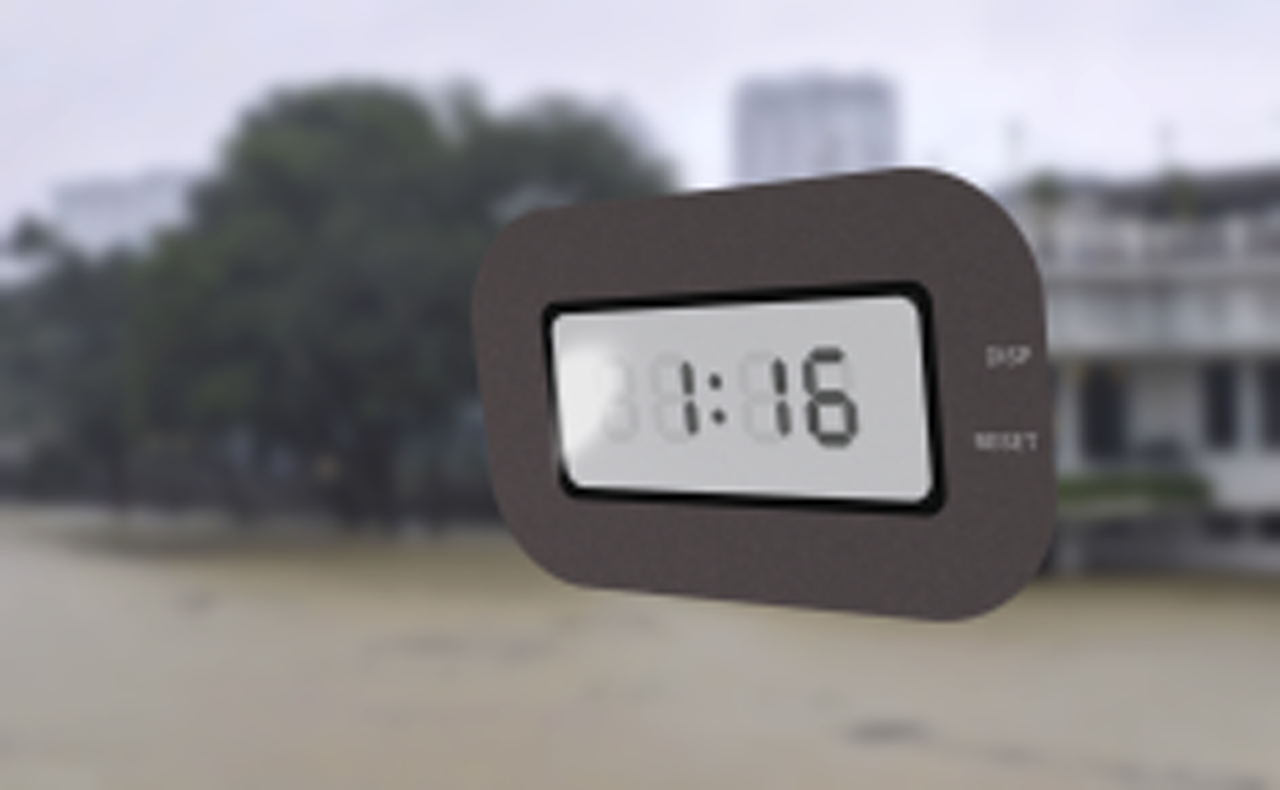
1 h 16 min
